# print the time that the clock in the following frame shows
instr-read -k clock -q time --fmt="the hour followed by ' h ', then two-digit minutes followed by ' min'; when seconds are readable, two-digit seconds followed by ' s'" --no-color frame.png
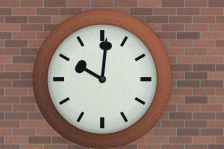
10 h 01 min
